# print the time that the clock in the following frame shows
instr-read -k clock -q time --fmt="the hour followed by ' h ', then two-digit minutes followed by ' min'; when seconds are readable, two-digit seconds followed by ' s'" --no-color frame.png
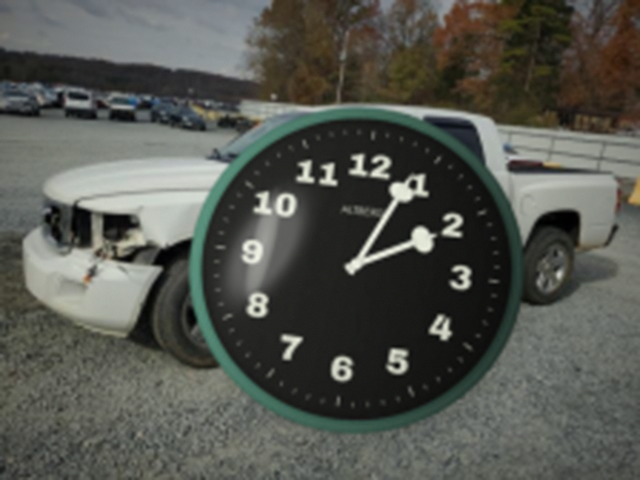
2 h 04 min
